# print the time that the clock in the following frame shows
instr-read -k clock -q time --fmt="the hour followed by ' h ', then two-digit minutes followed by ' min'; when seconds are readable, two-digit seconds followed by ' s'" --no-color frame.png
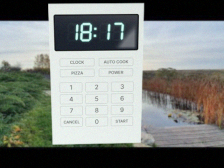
18 h 17 min
